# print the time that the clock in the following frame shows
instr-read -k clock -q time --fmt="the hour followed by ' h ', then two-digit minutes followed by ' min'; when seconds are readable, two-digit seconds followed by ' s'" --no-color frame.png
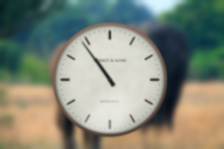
10 h 54 min
